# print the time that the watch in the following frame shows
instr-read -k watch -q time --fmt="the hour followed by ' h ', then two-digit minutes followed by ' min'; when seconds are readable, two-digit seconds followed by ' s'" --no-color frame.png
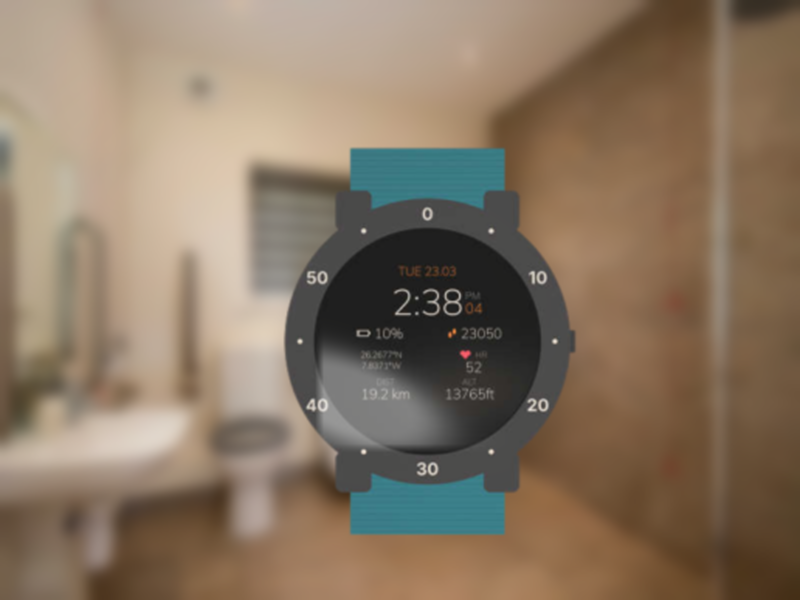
2 h 38 min 04 s
